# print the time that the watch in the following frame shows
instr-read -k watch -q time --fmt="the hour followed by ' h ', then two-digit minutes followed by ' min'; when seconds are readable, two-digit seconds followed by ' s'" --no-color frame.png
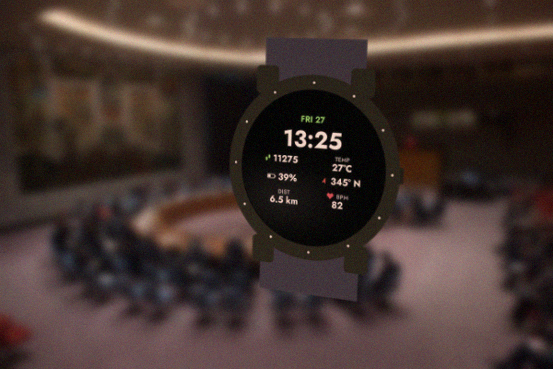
13 h 25 min
